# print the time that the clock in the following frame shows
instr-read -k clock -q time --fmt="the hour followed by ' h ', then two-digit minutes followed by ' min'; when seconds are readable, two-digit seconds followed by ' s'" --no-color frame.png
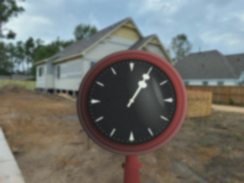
1 h 05 min
